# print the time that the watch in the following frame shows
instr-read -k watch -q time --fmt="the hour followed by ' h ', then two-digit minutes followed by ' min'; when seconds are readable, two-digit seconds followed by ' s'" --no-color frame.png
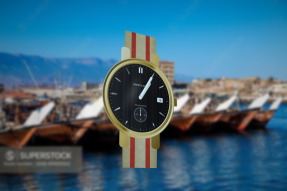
1 h 05 min
